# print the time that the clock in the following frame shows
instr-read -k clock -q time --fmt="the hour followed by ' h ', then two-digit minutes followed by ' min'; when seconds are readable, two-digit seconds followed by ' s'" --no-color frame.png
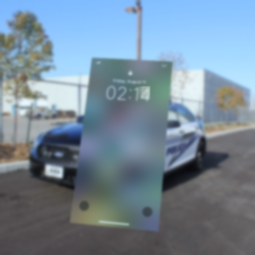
2 h 14 min
